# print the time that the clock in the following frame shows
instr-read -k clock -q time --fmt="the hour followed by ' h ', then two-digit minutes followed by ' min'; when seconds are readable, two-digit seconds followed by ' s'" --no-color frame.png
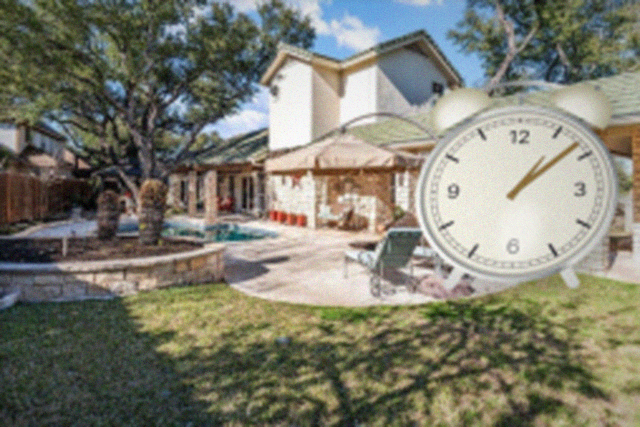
1 h 08 min
